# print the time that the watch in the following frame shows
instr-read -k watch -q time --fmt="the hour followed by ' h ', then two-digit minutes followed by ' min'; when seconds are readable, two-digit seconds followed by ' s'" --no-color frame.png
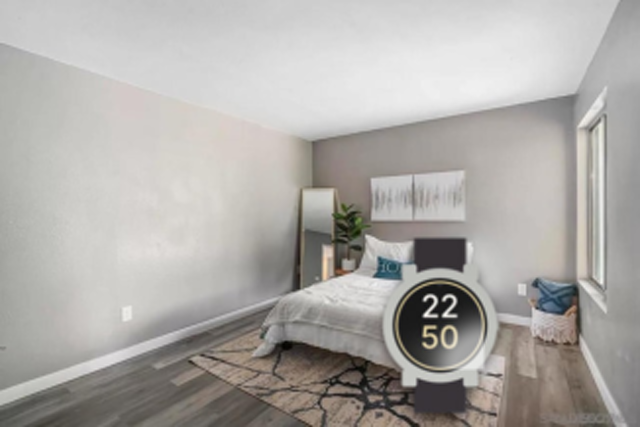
22 h 50 min
